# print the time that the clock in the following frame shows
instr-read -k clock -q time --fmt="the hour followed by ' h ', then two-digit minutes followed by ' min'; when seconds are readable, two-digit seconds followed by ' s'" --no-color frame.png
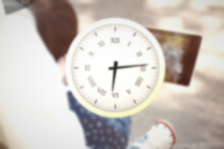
6 h 14 min
